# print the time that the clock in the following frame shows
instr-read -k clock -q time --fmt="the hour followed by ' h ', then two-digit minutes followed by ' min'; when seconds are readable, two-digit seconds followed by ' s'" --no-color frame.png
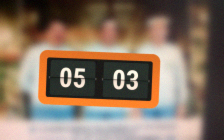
5 h 03 min
